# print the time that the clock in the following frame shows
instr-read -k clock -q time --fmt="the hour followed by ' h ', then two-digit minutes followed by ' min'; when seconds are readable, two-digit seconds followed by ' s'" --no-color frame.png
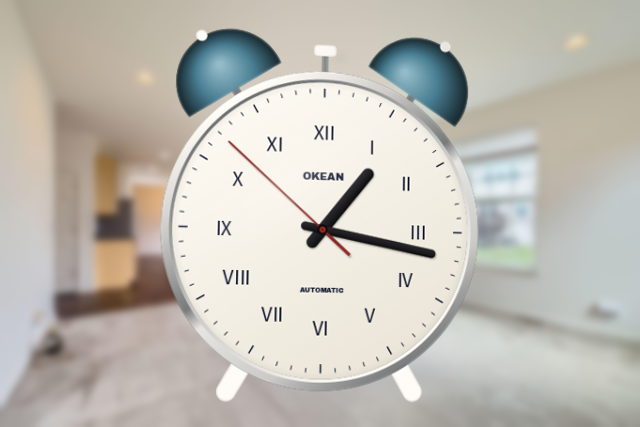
1 h 16 min 52 s
